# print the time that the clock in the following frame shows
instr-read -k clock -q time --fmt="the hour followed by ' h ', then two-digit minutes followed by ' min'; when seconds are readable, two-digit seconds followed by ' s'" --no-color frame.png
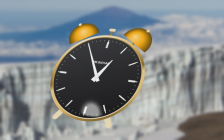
12 h 55 min
